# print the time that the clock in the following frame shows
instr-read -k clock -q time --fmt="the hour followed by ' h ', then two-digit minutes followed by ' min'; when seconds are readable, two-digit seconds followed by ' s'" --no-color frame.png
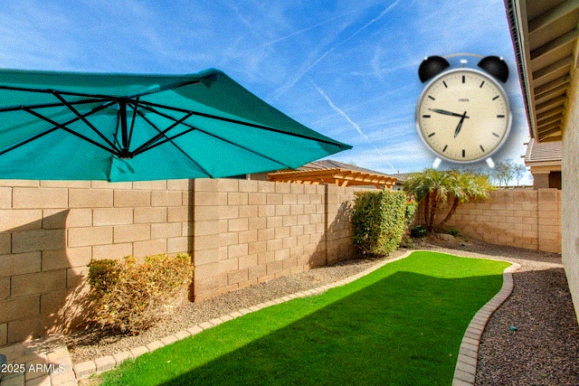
6 h 47 min
